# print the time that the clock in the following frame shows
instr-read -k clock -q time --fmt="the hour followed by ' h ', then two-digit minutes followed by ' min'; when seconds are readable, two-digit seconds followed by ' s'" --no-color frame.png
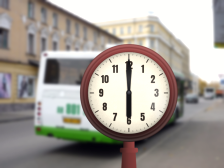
6 h 00 min
